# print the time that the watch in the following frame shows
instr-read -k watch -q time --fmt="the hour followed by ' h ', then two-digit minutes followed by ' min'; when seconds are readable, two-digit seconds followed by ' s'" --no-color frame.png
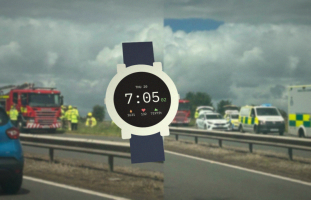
7 h 05 min
